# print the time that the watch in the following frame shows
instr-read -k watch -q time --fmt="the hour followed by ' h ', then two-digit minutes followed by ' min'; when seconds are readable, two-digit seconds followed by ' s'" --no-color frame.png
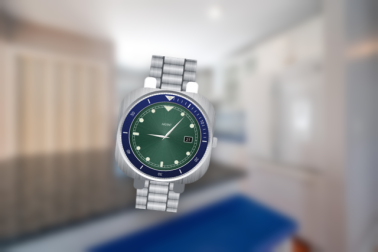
9 h 06 min
